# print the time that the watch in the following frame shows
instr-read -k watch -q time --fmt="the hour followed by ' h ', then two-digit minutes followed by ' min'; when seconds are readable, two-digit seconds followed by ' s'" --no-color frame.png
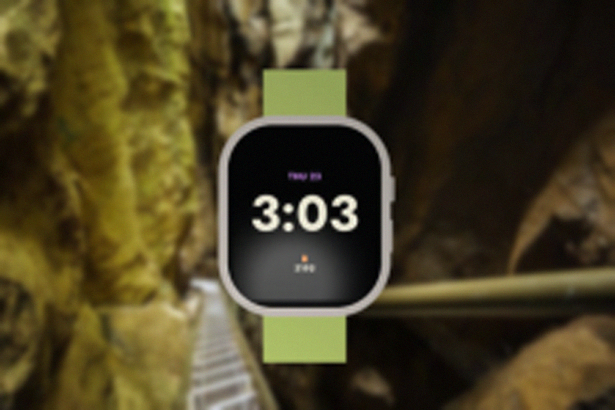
3 h 03 min
